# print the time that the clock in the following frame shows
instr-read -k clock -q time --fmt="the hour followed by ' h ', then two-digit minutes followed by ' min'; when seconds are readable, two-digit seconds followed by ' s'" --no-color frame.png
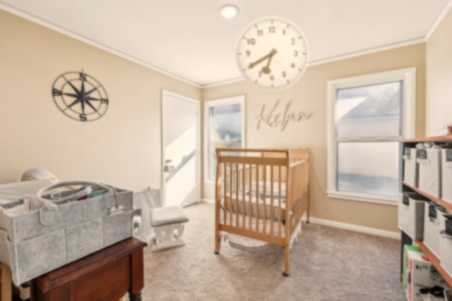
6 h 40 min
